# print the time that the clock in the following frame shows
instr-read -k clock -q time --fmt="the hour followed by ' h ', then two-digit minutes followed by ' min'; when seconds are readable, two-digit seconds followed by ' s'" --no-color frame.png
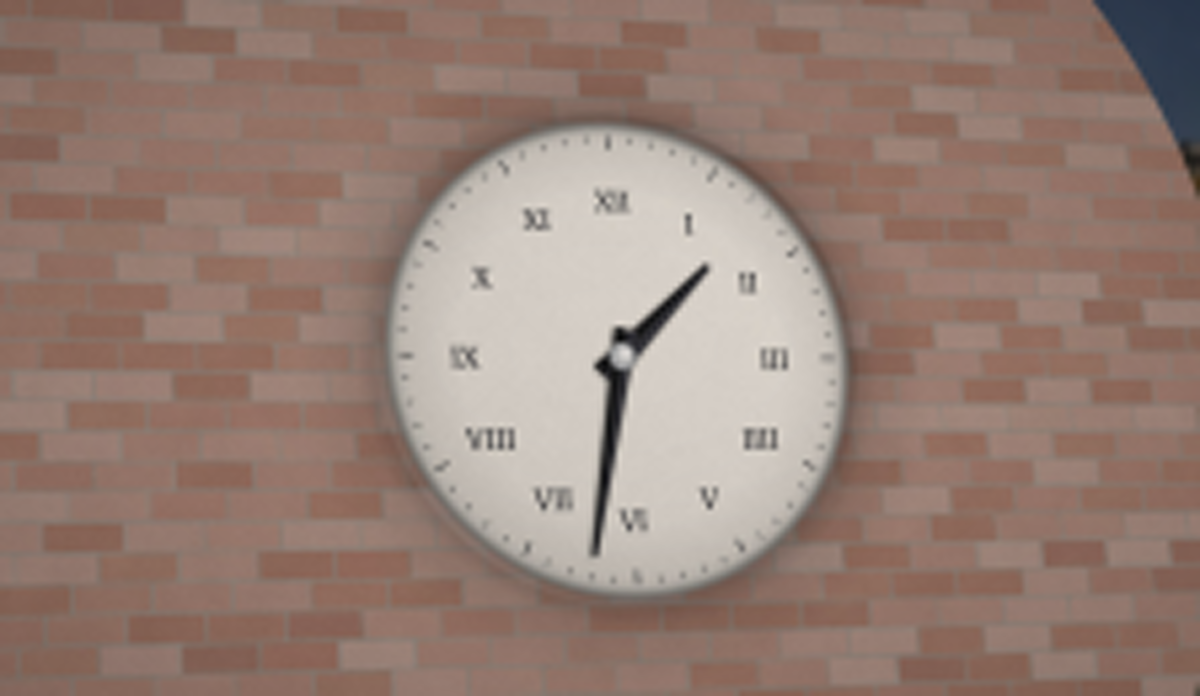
1 h 32 min
